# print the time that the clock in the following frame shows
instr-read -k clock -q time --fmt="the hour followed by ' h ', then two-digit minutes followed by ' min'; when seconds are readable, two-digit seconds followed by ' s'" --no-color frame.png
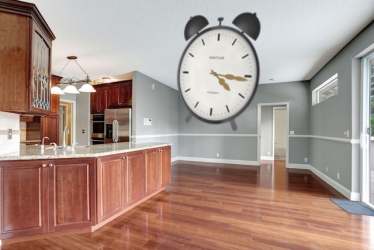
4 h 16 min
